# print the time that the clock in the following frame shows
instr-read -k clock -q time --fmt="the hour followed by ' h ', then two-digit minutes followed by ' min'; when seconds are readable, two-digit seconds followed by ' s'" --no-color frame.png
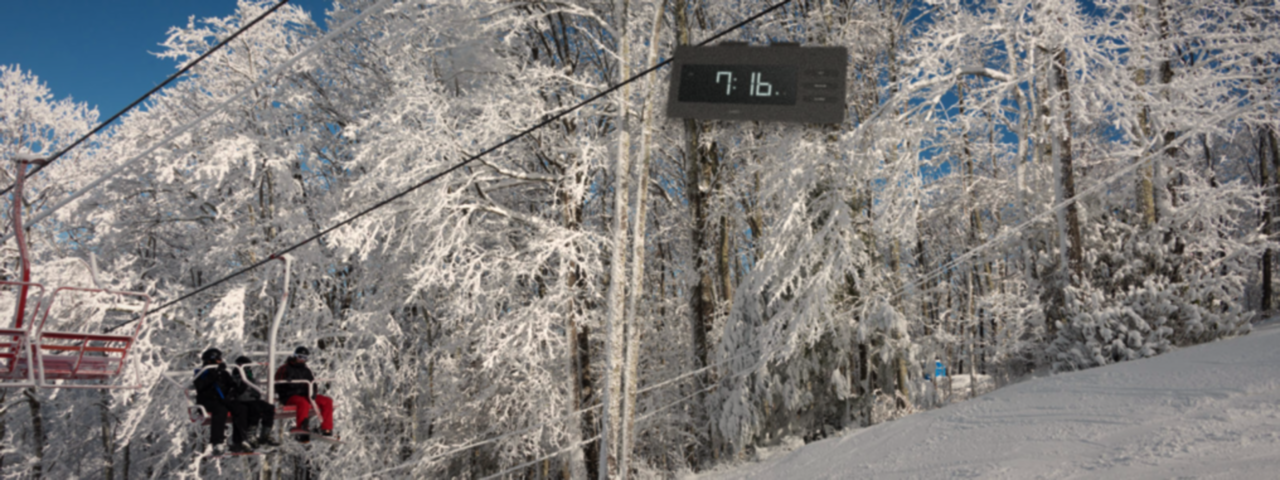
7 h 16 min
